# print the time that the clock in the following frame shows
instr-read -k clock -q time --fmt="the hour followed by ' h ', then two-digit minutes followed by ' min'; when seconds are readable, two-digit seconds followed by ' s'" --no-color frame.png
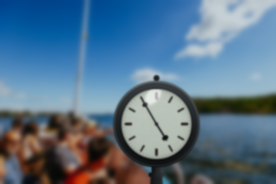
4 h 55 min
